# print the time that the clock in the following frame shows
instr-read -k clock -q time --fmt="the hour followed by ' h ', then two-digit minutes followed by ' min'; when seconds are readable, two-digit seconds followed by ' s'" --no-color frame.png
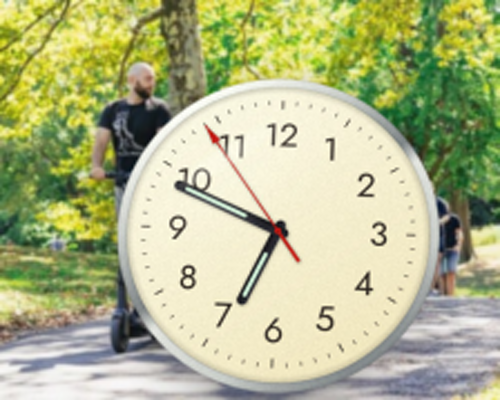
6 h 48 min 54 s
